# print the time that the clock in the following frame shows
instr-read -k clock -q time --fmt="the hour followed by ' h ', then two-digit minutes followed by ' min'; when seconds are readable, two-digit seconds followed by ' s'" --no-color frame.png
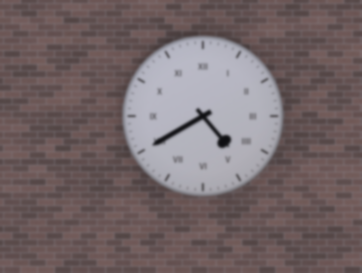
4 h 40 min
